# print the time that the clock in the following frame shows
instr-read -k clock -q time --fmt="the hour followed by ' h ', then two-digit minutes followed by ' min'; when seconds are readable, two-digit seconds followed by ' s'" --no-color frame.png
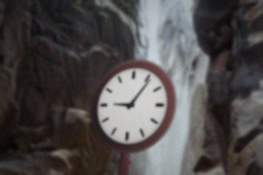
9 h 06 min
